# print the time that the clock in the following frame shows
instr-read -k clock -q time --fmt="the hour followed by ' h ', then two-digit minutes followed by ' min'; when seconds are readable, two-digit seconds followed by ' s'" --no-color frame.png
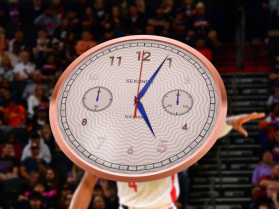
5 h 04 min
